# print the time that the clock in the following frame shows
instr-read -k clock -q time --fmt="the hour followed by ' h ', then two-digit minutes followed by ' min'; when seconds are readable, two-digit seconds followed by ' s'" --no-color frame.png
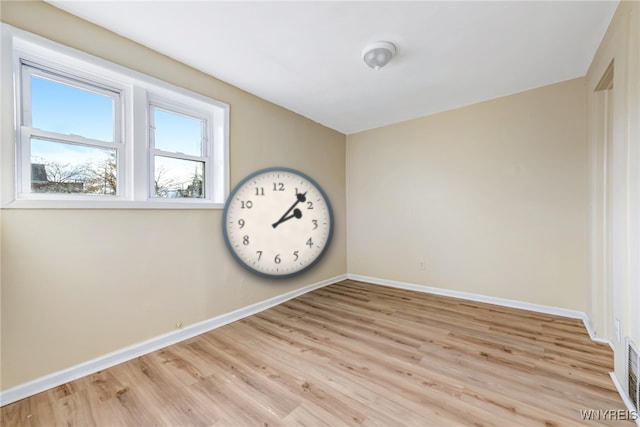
2 h 07 min
